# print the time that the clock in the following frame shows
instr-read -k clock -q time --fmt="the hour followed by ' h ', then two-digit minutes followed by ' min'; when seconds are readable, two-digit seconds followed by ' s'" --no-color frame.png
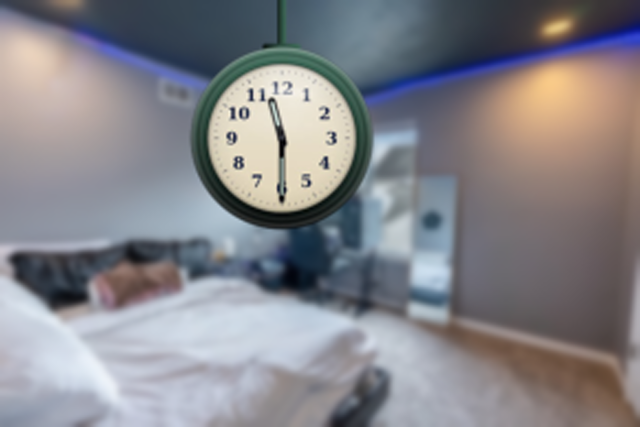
11 h 30 min
